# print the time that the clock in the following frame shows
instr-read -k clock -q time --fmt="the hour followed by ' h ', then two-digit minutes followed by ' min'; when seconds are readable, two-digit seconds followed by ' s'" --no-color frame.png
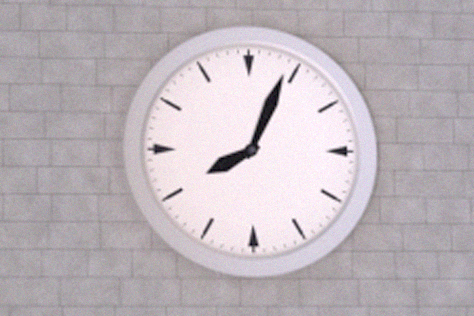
8 h 04 min
